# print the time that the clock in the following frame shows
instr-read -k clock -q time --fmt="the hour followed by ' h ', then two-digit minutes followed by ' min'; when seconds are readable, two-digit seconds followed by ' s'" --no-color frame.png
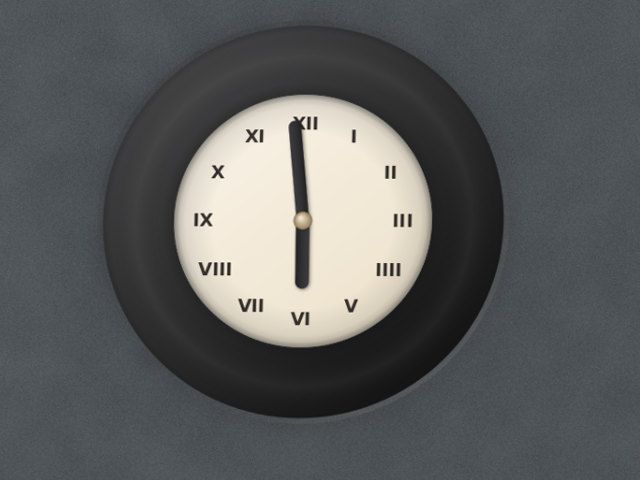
5 h 59 min
